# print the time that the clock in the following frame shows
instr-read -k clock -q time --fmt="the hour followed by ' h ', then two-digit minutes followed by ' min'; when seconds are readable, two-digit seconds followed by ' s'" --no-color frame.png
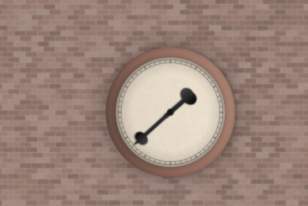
1 h 38 min
